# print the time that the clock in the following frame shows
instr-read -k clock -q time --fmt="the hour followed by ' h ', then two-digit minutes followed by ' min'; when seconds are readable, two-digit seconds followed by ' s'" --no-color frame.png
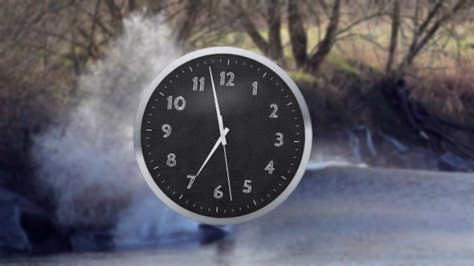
6 h 57 min 28 s
